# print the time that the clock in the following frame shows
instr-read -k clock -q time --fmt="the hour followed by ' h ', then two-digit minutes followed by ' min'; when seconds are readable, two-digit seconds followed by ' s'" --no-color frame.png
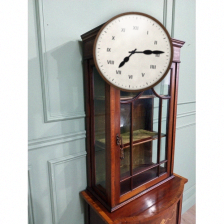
7 h 14 min
